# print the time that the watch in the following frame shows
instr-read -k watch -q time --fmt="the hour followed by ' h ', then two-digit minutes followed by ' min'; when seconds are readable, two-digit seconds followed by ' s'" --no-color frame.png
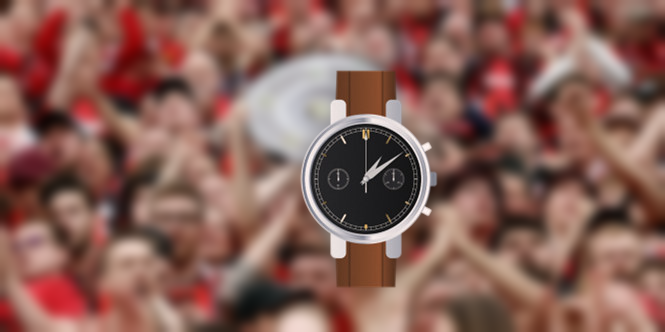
1 h 09 min
